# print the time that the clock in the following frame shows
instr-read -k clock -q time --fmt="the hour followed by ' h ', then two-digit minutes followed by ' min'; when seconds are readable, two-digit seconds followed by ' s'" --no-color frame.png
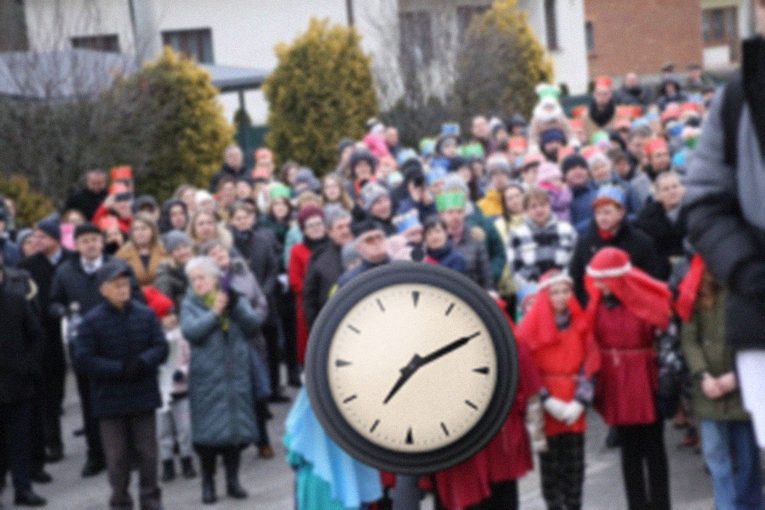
7 h 10 min
